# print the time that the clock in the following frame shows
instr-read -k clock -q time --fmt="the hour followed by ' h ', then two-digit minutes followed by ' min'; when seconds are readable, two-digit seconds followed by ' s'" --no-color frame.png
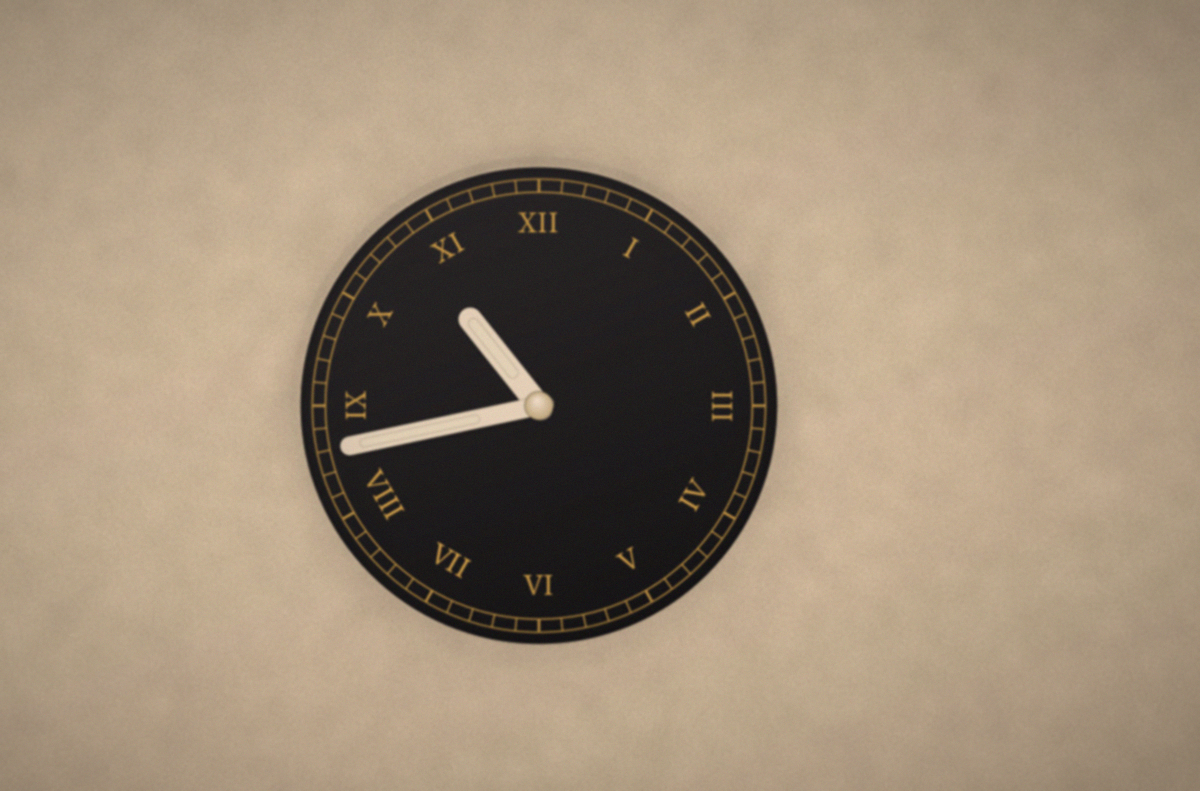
10 h 43 min
